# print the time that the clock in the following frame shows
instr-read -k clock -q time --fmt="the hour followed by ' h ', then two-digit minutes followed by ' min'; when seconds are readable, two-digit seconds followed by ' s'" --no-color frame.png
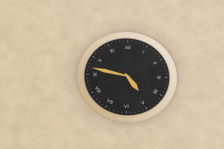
4 h 47 min
